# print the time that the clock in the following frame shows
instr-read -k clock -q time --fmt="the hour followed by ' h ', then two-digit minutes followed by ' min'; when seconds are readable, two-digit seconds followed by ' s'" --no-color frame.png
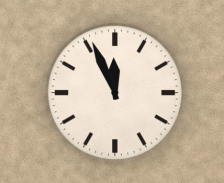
11 h 56 min
